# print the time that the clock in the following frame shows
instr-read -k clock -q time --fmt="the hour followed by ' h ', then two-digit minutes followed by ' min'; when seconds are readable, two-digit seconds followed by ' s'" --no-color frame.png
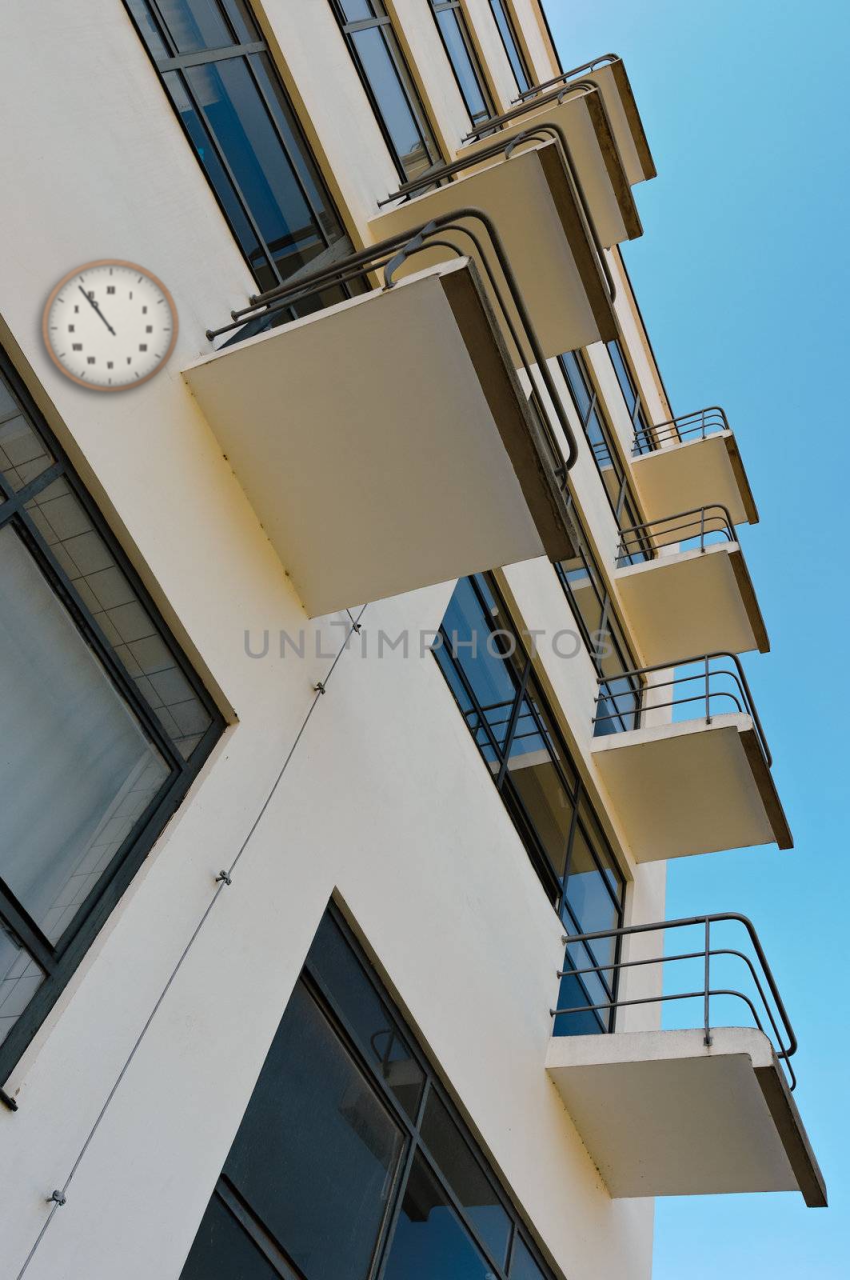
10 h 54 min
